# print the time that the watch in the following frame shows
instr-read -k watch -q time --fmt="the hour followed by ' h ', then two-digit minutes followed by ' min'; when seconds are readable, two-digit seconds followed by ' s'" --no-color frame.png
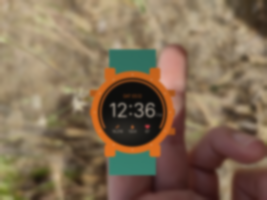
12 h 36 min
